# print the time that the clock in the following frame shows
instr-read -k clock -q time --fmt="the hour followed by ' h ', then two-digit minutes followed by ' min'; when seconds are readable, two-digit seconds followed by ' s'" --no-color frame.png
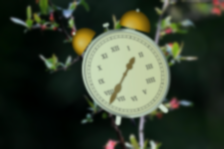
1 h 38 min
